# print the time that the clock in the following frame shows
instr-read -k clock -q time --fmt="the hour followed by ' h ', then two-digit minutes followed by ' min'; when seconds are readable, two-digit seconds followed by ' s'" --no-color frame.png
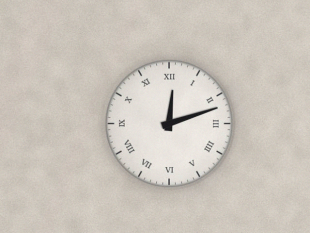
12 h 12 min
